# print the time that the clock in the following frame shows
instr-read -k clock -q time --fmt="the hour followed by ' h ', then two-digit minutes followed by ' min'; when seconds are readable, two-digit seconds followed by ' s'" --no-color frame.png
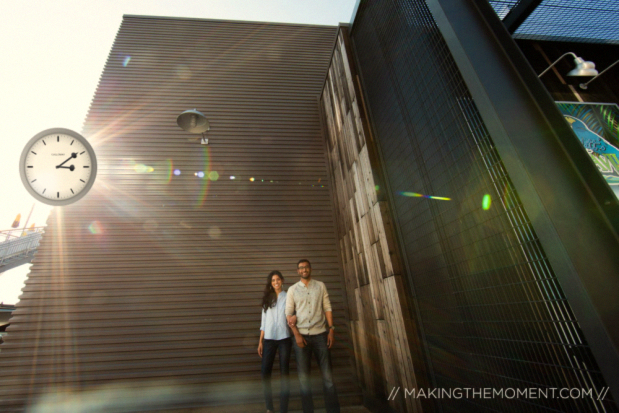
3 h 09 min
